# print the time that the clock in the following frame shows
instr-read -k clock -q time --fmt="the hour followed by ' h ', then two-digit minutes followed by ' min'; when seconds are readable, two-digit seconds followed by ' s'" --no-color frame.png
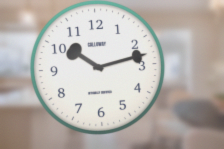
10 h 13 min
